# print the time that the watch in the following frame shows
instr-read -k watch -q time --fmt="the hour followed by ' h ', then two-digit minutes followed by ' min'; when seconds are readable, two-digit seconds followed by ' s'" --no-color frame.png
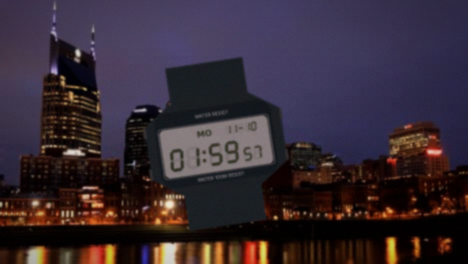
1 h 59 min 57 s
